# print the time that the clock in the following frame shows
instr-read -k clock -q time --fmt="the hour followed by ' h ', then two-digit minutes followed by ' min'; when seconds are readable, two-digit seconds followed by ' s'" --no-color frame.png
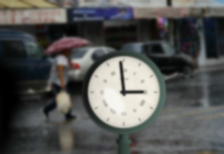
2 h 59 min
